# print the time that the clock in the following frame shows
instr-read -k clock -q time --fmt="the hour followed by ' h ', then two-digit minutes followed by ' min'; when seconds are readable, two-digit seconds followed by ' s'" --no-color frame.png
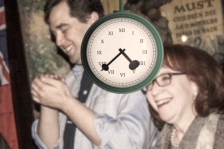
4 h 38 min
